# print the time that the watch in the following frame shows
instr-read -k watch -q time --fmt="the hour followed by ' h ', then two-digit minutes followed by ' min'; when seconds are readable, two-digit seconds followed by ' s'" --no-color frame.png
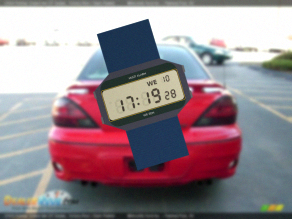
17 h 19 min 28 s
